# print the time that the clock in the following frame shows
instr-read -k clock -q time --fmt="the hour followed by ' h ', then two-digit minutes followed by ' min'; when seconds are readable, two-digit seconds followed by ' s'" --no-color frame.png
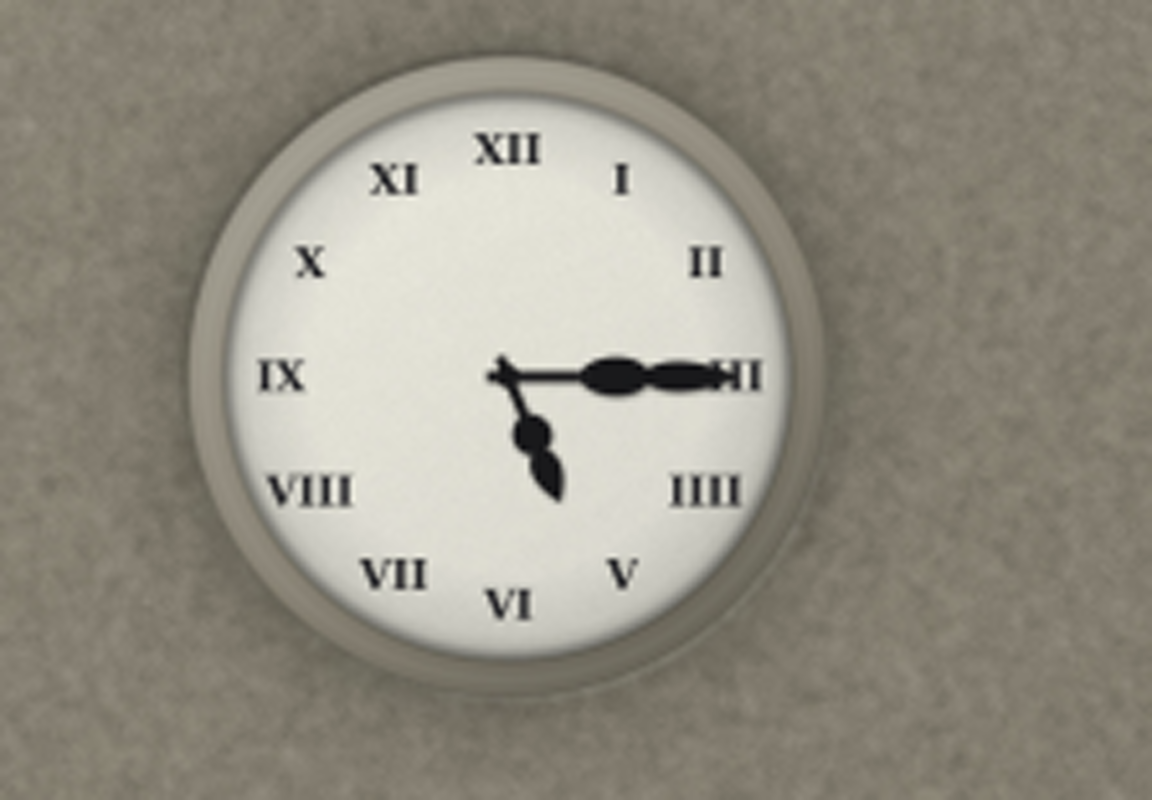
5 h 15 min
